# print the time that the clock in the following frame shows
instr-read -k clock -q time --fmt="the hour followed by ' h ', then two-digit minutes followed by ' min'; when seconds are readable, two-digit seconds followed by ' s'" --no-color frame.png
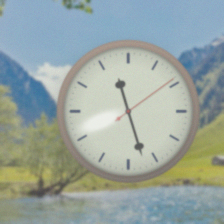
11 h 27 min 09 s
